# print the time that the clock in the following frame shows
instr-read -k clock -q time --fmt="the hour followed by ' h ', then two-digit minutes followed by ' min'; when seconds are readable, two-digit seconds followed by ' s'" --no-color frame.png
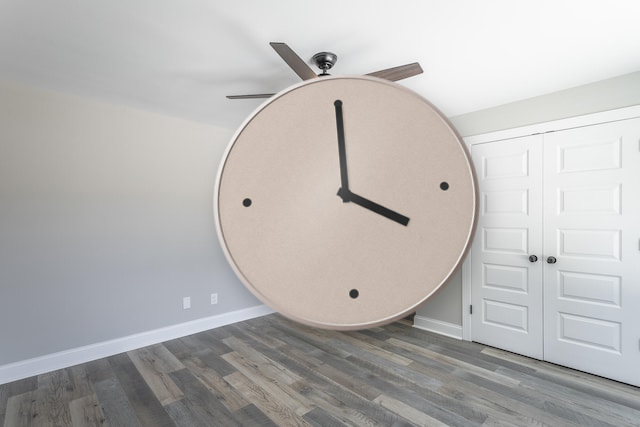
4 h 00 min
